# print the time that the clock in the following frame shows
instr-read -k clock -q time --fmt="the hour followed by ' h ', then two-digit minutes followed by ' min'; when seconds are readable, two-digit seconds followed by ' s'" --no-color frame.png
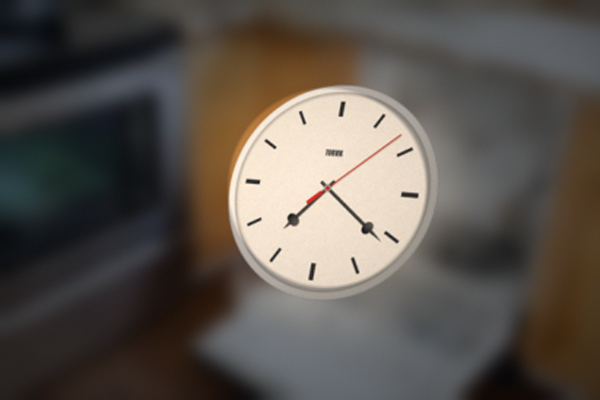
7 h 21 min 08 s
